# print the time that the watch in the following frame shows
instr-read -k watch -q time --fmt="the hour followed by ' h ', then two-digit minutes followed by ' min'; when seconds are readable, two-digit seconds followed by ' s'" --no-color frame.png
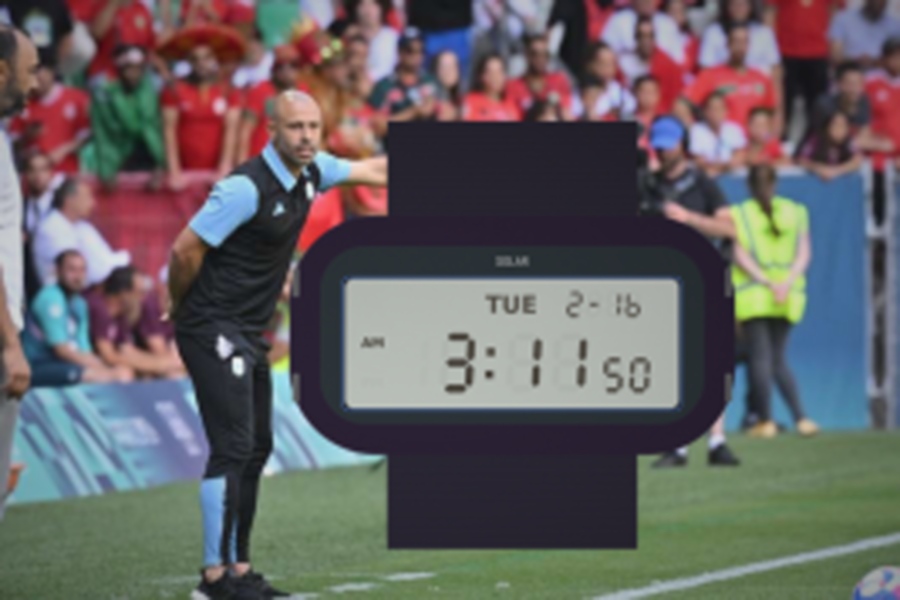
3 h 11 min 50 s
